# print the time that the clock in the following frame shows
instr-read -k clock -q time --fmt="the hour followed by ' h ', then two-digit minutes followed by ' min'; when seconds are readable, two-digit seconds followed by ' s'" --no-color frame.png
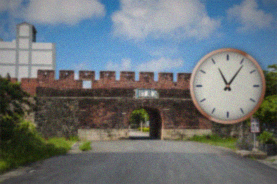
11 h 06 min
